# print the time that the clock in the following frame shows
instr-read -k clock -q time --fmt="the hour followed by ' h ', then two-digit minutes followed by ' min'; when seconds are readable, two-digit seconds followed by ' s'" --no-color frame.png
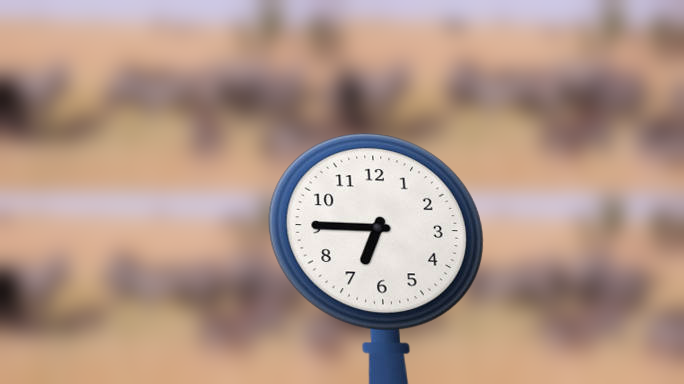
6 h 45 min
